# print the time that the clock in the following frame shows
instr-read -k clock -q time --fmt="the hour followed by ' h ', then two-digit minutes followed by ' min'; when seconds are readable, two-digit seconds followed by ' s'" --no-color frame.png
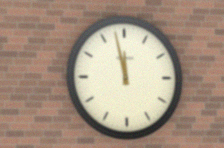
11 h 58 min
